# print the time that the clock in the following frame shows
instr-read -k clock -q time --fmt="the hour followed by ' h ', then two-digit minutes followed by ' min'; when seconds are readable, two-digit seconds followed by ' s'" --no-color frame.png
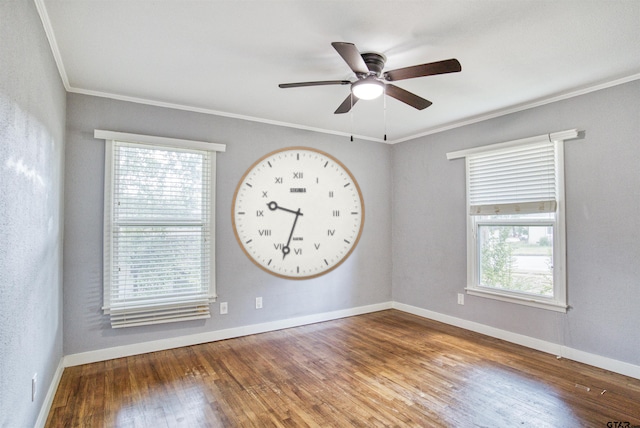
9 h 33 min
